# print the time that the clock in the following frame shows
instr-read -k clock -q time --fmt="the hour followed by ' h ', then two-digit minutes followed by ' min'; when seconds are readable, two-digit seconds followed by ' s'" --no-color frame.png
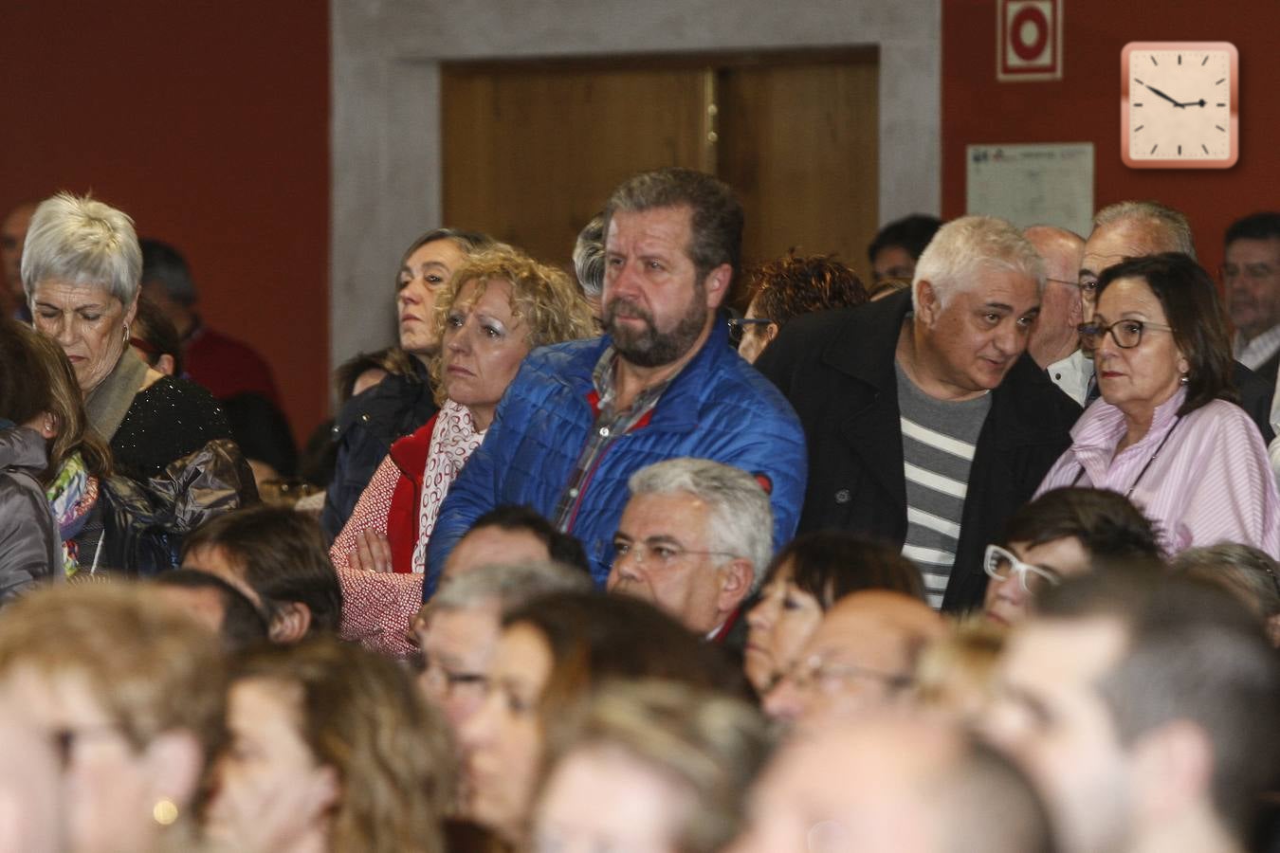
2 h 50 min
